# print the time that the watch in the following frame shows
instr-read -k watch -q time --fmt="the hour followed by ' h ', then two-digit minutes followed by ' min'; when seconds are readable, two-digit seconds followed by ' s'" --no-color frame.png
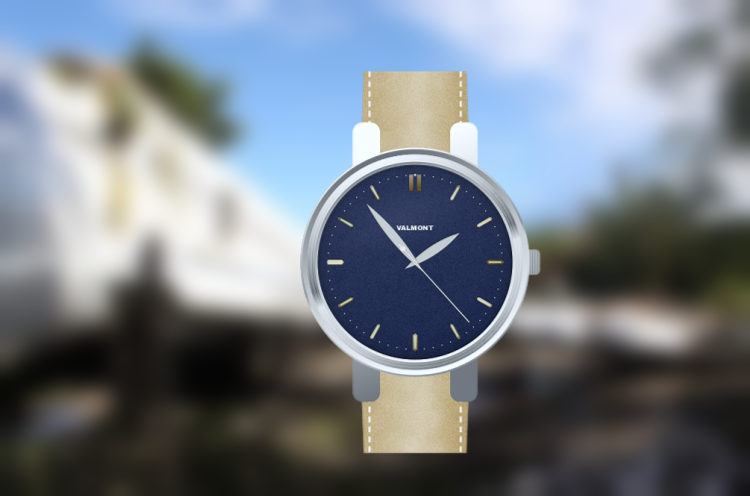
1 h 53 min 23 s
